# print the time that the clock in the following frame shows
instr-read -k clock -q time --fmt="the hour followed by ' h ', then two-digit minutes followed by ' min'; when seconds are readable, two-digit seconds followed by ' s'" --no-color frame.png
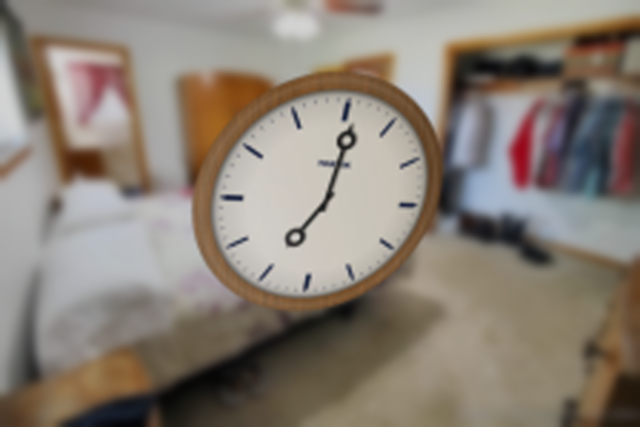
7 h 01 min
